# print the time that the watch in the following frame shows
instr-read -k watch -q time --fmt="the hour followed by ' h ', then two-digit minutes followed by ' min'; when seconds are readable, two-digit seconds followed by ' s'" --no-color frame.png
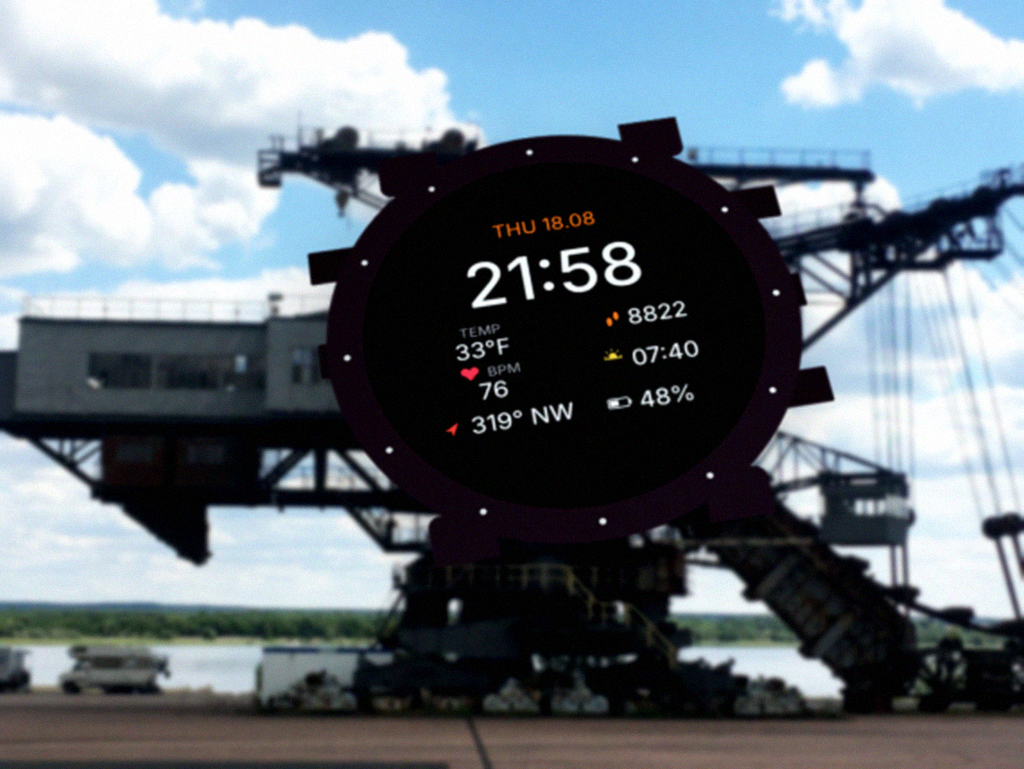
21 h 58 min
